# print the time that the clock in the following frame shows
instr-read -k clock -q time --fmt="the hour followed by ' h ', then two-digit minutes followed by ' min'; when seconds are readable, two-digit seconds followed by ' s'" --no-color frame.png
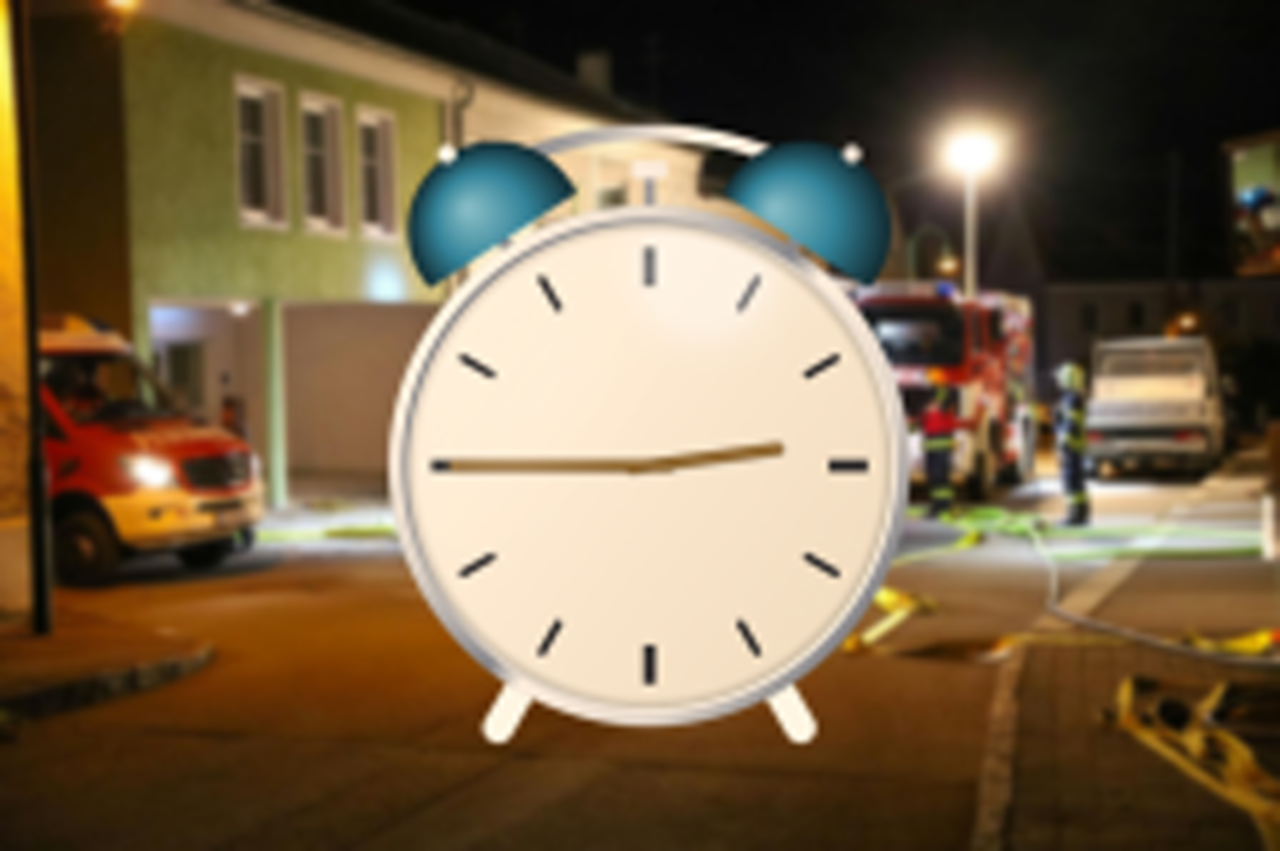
2 h 45 min
